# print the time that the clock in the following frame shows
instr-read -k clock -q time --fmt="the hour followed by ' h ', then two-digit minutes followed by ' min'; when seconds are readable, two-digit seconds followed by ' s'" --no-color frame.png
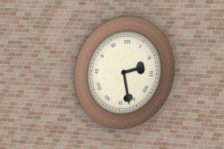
2 h 27 min
